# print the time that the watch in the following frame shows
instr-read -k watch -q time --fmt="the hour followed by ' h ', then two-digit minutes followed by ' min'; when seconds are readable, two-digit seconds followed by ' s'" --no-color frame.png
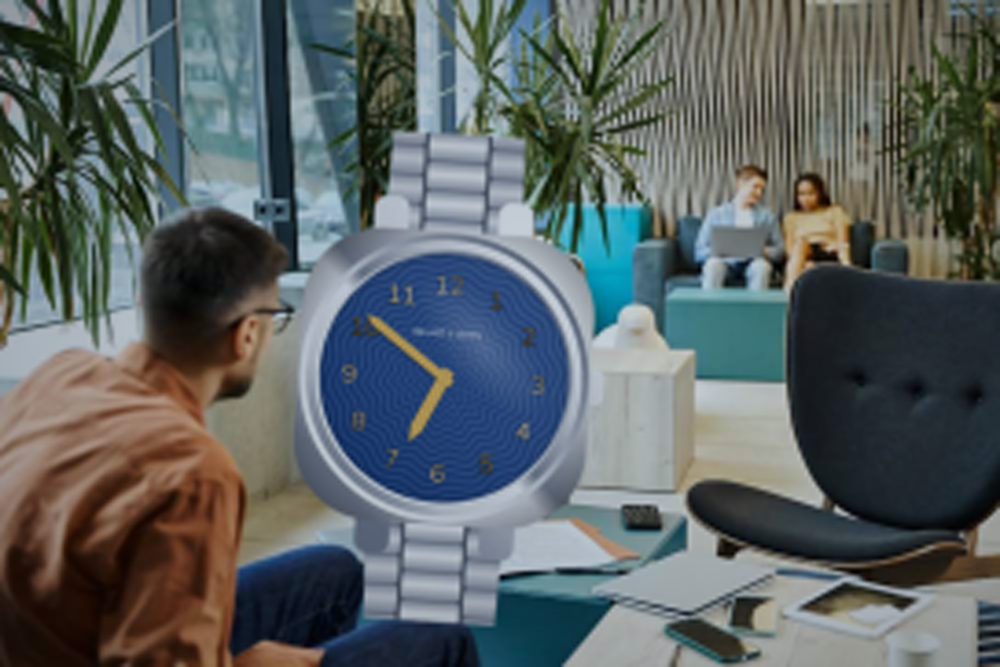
6 h 51 min
